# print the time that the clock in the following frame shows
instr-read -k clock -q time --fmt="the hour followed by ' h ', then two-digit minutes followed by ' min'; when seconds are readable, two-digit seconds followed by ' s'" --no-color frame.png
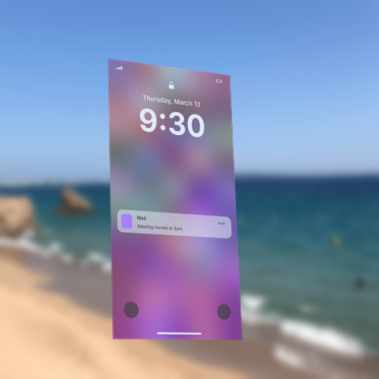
9 h 30 min
